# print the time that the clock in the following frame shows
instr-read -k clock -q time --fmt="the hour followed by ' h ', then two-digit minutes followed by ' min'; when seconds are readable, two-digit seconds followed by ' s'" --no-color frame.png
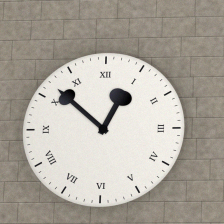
12 h 52 min
